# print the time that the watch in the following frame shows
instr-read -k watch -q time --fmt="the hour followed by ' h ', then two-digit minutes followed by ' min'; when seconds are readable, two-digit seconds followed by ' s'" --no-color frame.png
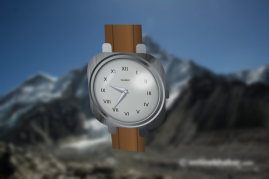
9 h 36 min
